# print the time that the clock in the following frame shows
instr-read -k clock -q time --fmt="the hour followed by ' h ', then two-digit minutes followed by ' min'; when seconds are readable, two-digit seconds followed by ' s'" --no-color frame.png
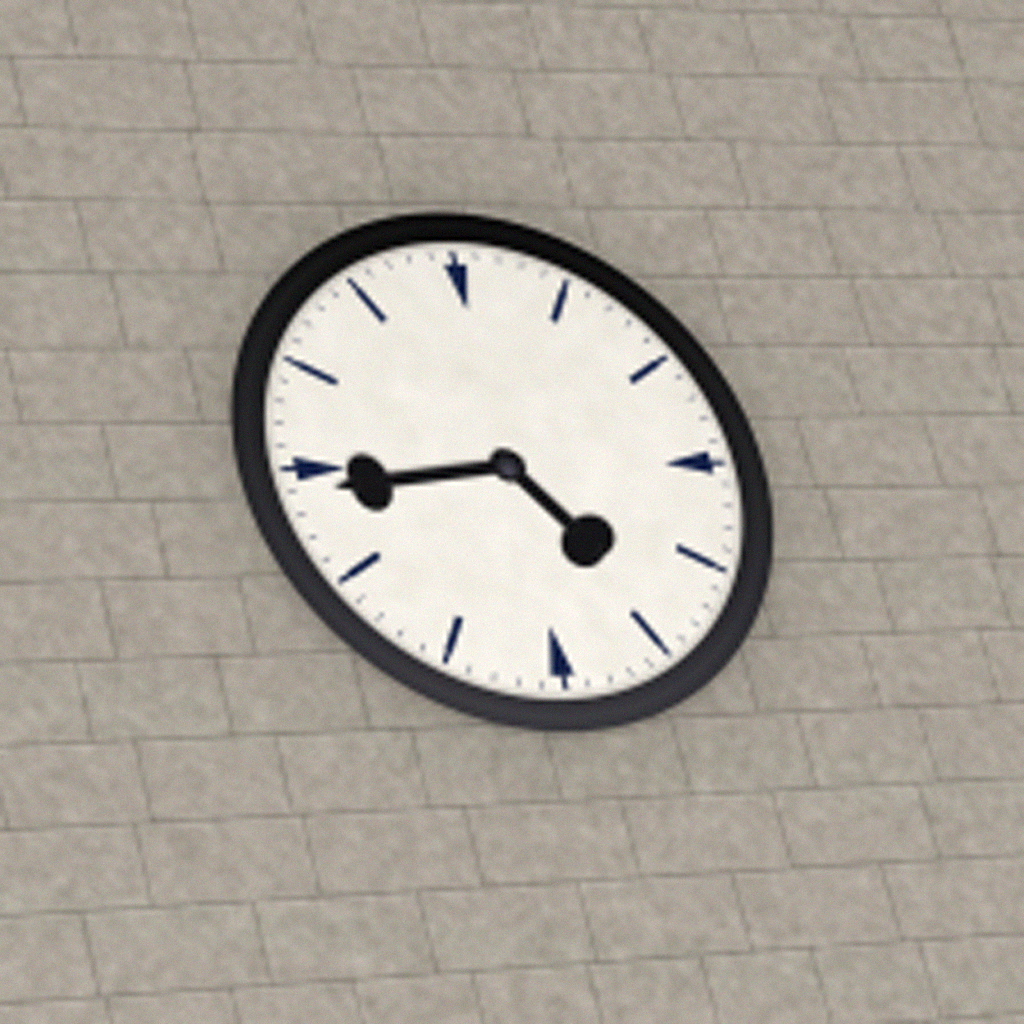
4 h 44 min
